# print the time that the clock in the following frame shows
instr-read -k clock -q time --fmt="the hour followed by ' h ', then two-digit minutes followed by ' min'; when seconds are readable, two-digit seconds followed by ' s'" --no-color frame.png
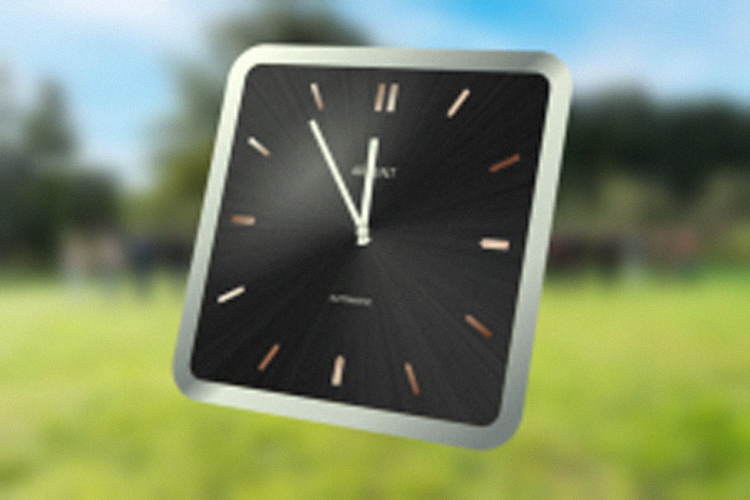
11 h 54 min
